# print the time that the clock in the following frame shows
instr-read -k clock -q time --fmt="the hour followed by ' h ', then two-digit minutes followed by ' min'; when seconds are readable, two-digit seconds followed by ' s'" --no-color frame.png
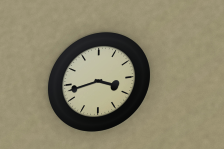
3 h 43 min
